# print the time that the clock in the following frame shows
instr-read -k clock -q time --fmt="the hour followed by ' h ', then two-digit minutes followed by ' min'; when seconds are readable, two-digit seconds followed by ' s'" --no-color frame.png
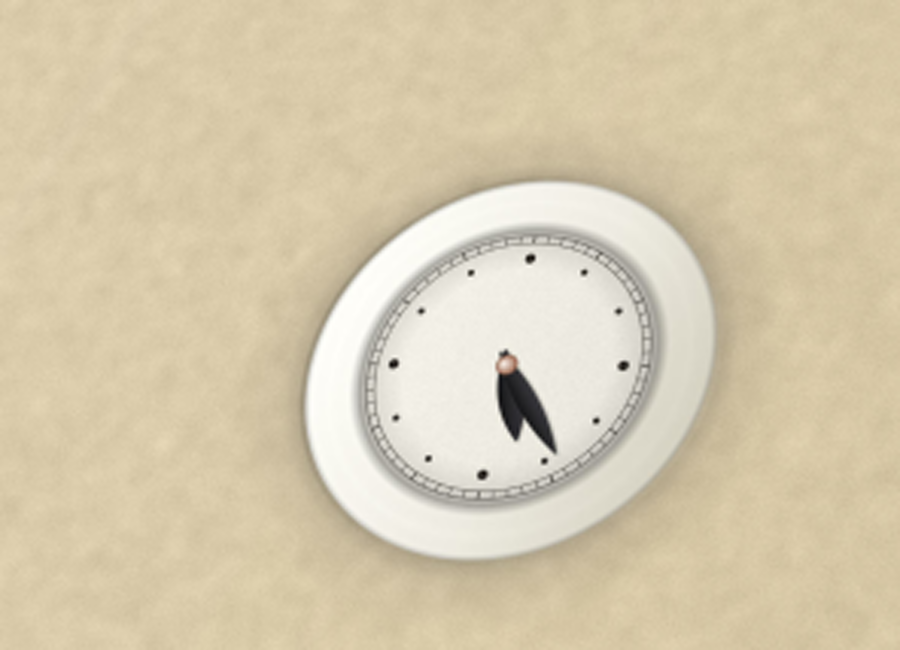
5 h 24 min
